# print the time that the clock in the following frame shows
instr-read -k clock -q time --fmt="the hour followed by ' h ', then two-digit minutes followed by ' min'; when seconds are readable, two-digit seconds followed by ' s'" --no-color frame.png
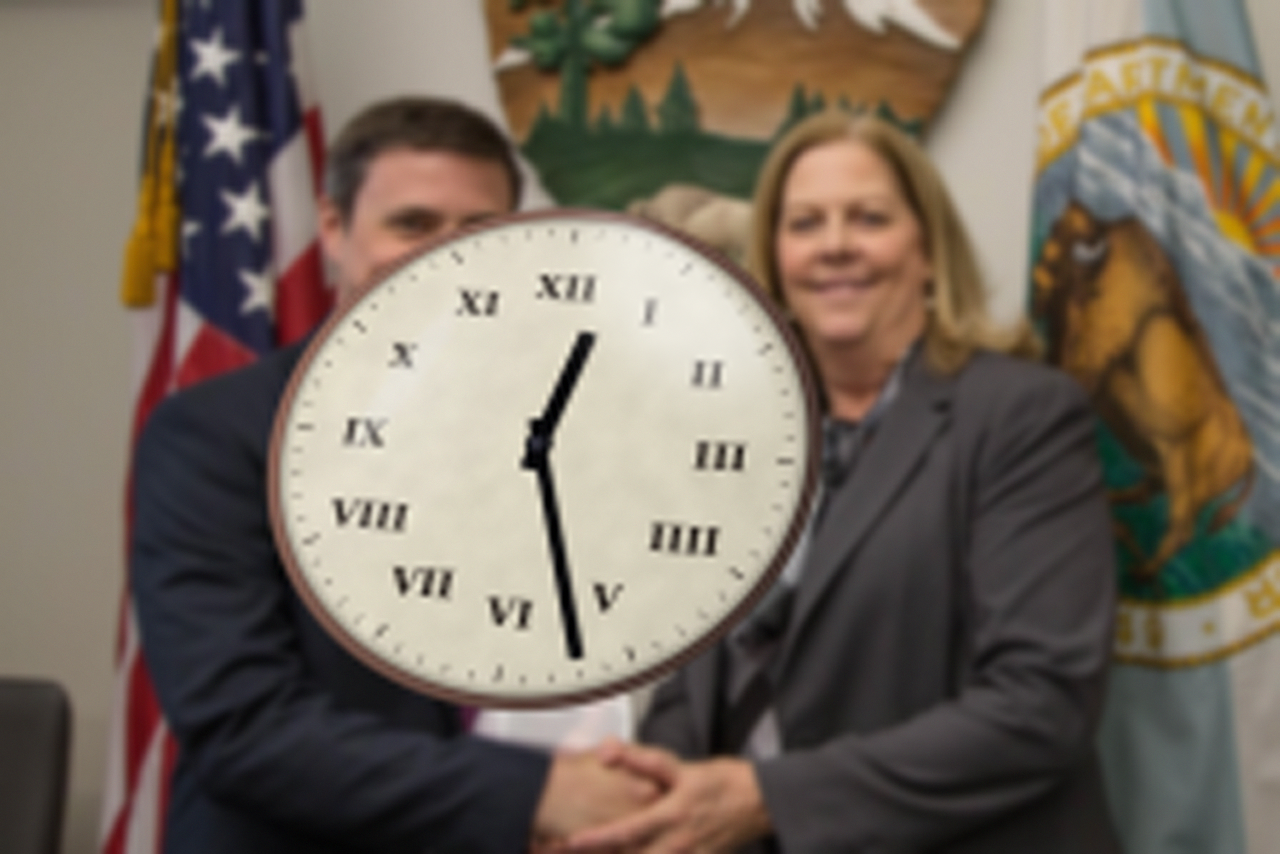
12 h 27 min
